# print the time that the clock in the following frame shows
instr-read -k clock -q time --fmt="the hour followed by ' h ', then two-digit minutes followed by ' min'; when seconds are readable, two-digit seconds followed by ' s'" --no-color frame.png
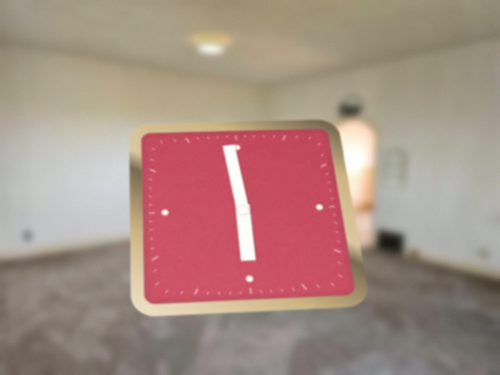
5 h 59 min
